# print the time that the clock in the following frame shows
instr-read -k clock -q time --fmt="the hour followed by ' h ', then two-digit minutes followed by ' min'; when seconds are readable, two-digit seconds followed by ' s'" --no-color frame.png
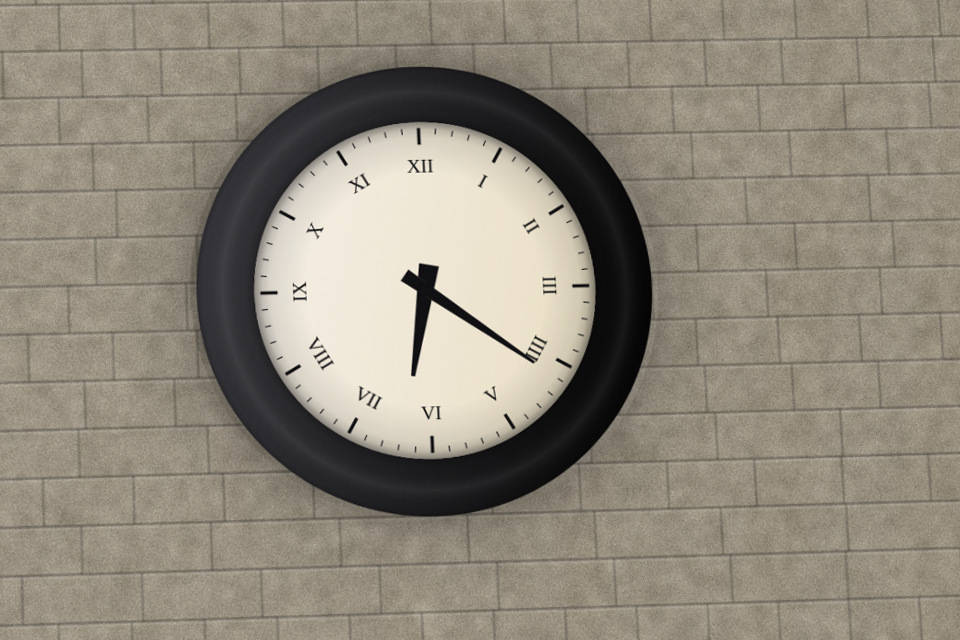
6 h 21 min
